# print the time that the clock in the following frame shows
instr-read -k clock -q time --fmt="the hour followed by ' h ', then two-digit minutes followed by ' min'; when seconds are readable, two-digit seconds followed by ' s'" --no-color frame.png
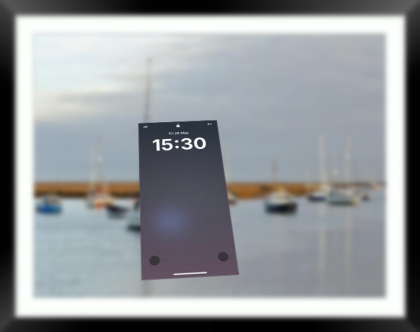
15 h 30 min
